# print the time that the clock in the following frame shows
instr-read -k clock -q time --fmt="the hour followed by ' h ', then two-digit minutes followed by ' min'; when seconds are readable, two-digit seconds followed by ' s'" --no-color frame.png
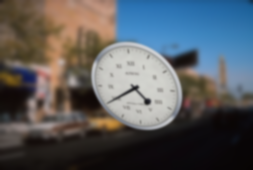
4 h 40 min
